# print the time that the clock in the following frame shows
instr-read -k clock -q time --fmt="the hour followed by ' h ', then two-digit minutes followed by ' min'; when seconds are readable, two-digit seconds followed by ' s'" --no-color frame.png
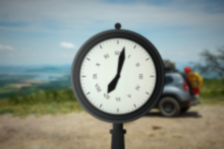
7 h 02 min
